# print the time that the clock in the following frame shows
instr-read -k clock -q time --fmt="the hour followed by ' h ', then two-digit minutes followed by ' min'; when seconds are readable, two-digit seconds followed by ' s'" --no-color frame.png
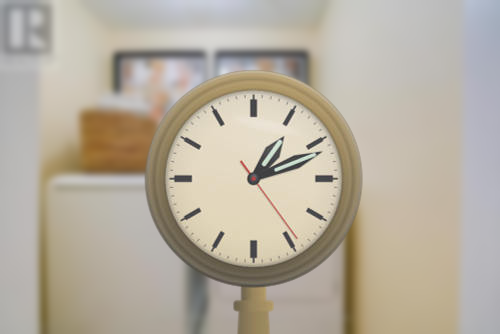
1 h 11 min 24 s
